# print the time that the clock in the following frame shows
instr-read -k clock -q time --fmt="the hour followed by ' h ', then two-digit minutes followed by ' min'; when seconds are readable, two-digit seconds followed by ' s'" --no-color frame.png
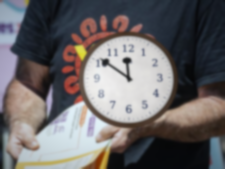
11 h 51 min
